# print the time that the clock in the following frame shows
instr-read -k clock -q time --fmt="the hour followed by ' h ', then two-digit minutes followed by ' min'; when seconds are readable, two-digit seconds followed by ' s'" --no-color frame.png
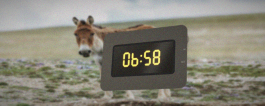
6 h 58 min
